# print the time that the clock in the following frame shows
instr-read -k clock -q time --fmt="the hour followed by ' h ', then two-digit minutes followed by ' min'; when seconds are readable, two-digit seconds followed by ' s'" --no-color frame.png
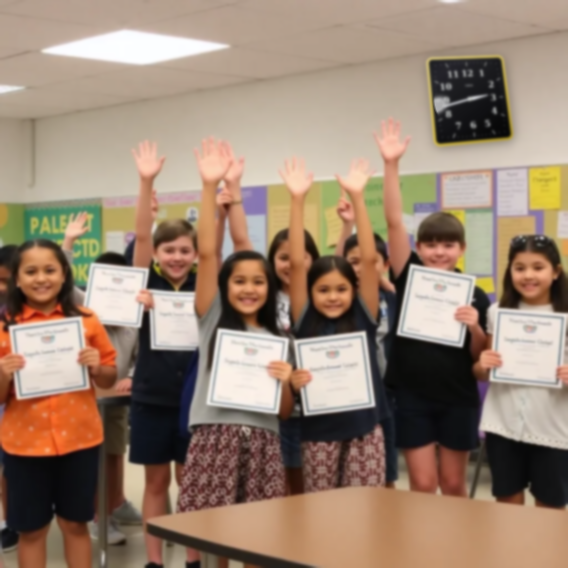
2 h 43 min
